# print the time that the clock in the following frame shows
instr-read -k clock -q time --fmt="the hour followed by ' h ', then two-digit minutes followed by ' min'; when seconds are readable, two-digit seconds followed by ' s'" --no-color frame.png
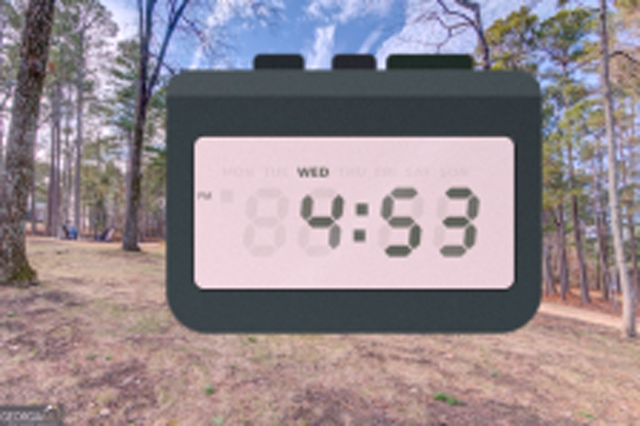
4 h 53 min
